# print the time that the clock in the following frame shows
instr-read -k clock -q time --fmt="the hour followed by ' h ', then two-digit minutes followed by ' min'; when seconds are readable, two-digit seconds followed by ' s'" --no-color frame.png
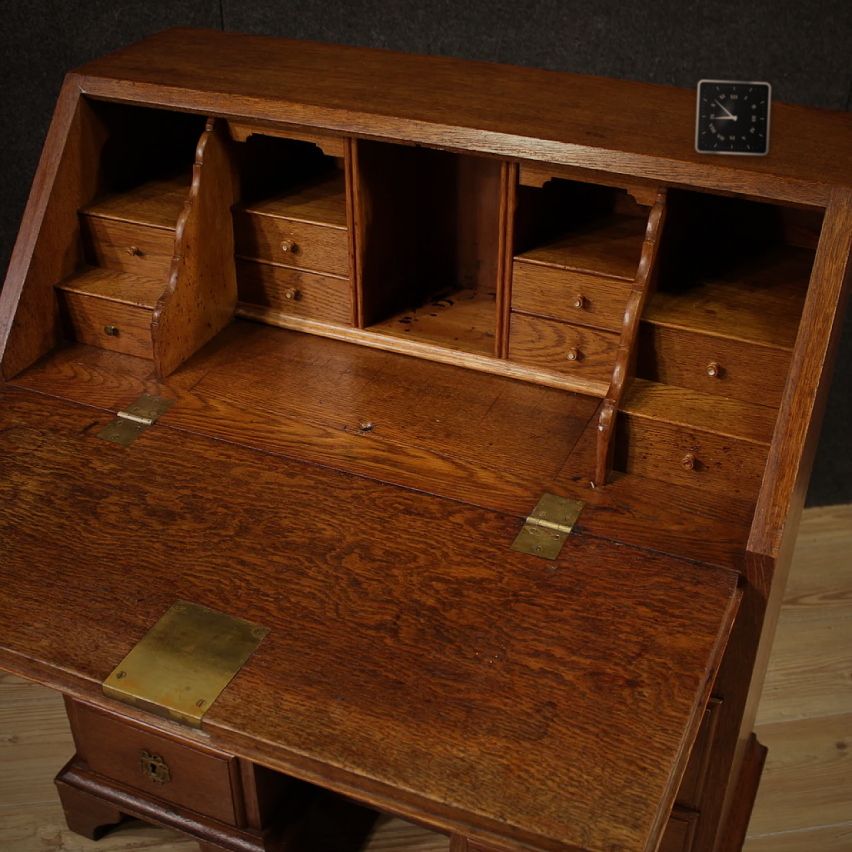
8 h 52 min
